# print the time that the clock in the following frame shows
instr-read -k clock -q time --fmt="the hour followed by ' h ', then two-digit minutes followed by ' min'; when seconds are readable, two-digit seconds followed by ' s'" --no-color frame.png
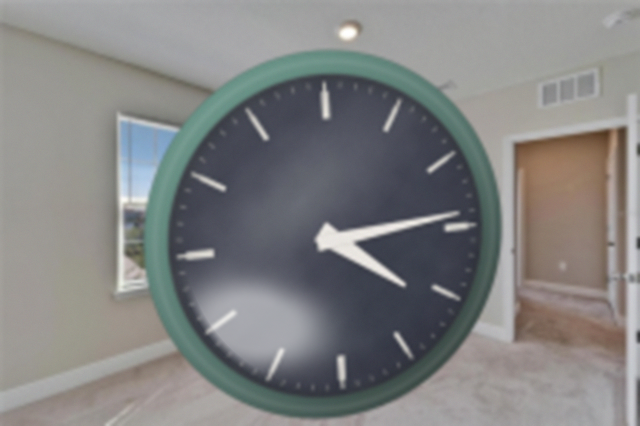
4 h 14 min
